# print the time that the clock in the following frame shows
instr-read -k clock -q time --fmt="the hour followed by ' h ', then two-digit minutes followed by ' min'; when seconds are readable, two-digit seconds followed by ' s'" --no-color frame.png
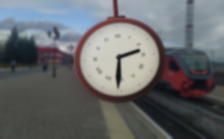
2 h 31 min
